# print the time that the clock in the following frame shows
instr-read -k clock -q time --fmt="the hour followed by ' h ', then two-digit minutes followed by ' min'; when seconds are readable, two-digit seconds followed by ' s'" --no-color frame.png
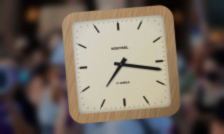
7 h 17 min
